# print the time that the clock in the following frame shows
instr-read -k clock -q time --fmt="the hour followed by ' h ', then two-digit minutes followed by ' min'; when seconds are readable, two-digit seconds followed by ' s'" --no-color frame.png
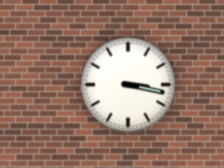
3 h 17 min
